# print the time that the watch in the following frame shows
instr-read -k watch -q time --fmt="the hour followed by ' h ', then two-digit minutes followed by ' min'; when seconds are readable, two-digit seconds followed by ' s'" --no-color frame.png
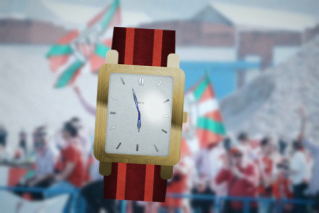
5 h 57 min
